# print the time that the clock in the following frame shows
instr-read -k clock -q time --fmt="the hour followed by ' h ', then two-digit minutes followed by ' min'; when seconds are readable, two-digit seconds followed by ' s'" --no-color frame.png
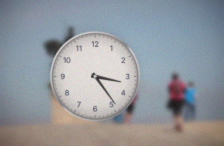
3 h 24 min
